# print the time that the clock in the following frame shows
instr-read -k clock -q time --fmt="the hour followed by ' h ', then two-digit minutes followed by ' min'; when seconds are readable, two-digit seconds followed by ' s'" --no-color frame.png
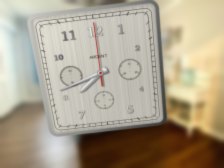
7 h 42 min
